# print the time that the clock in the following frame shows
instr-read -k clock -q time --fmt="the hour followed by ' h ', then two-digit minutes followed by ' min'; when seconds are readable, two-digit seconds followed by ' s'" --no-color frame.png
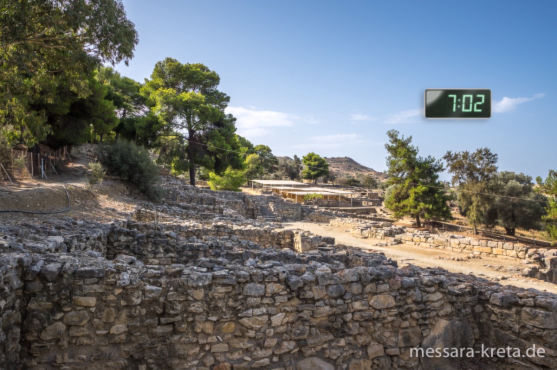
7 h 02 min
